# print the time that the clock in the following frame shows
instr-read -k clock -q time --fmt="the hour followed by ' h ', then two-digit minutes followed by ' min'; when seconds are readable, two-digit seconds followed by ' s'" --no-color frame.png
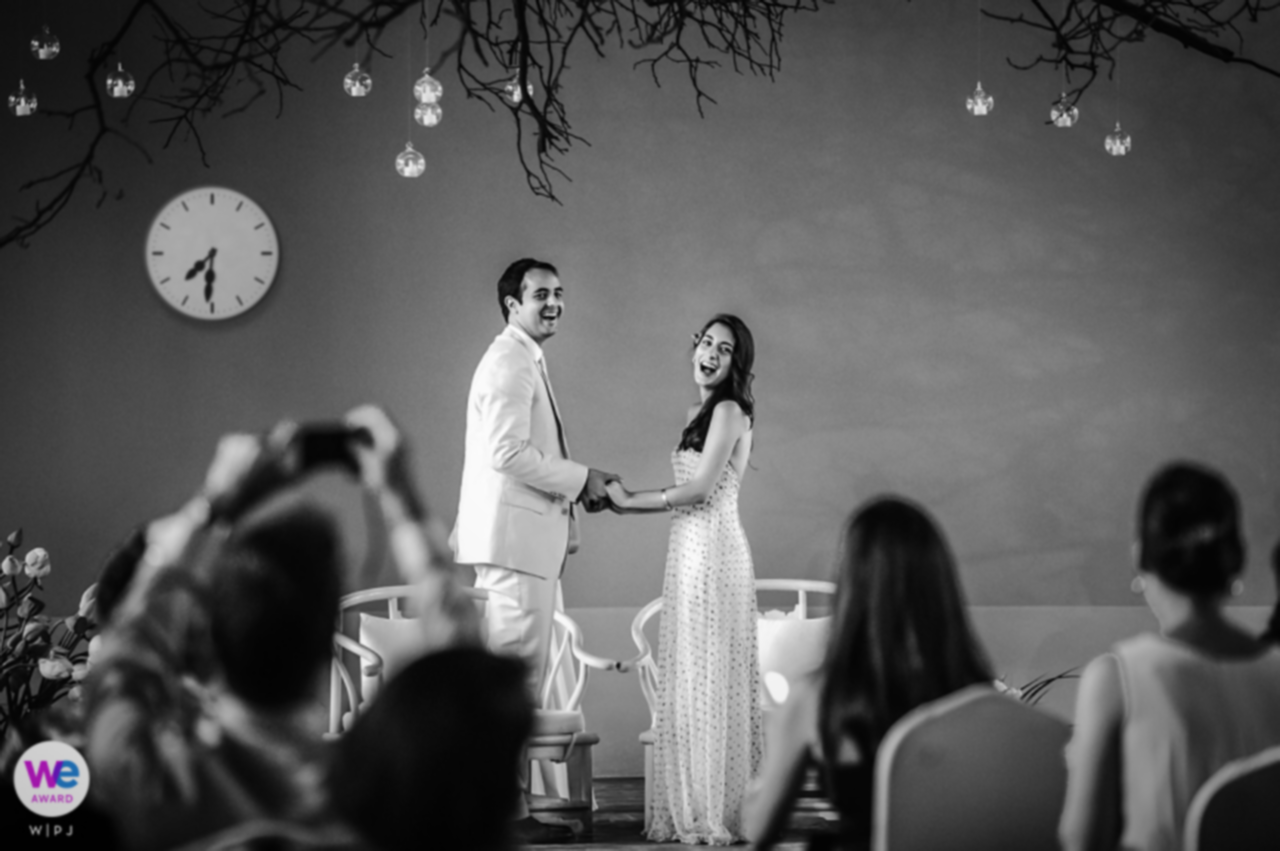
7 h 31 min
